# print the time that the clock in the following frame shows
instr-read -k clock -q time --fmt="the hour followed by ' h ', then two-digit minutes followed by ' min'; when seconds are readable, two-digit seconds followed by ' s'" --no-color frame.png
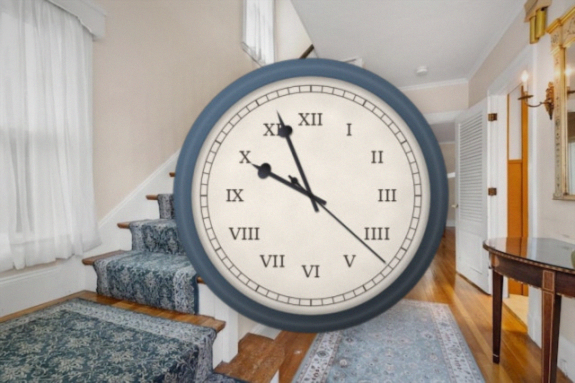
9 h 56 min 22 s
